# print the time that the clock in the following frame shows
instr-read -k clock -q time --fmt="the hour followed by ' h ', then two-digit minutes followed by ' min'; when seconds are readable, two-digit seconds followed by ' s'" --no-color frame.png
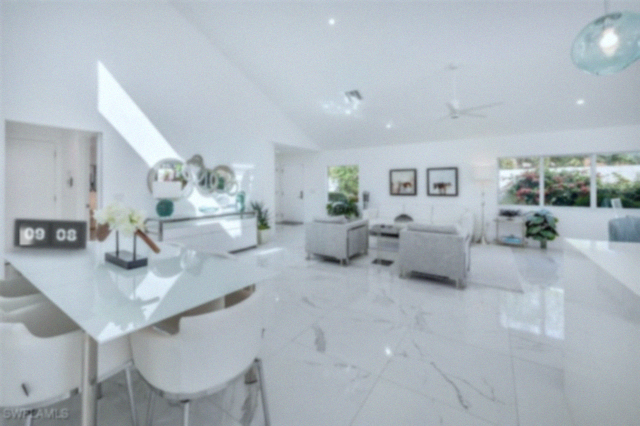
9 h 08 min
